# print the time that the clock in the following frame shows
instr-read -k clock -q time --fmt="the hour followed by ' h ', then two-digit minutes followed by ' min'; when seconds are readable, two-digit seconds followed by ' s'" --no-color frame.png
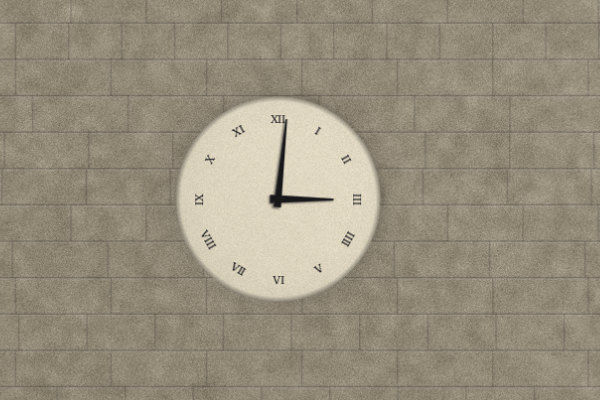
3 h 01 min
